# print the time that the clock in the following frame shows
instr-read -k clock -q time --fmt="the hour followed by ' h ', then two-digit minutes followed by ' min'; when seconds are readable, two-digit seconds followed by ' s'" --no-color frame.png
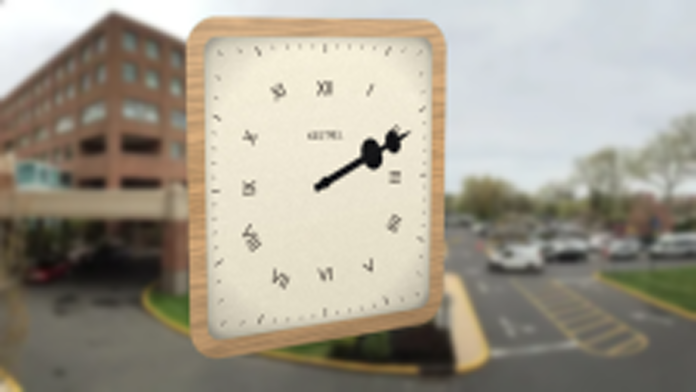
2 h 11 min
